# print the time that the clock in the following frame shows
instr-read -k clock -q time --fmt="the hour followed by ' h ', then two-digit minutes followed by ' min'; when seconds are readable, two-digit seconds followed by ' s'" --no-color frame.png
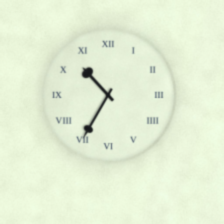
10 h 35 min
